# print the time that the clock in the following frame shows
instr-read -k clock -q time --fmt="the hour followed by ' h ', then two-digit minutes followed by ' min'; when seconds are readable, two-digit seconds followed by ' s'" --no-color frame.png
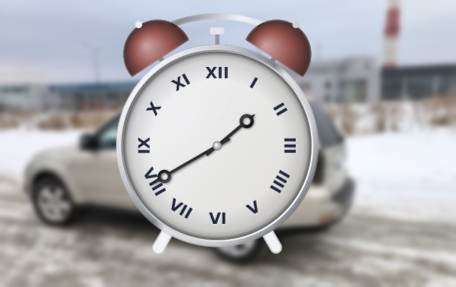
1 h 40 min
